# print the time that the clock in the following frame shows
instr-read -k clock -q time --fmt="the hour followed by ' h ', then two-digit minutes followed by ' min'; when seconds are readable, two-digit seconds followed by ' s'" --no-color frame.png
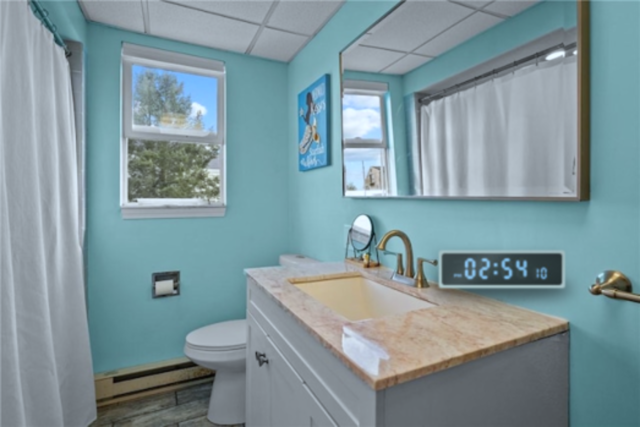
2 h 54 min 10 s
